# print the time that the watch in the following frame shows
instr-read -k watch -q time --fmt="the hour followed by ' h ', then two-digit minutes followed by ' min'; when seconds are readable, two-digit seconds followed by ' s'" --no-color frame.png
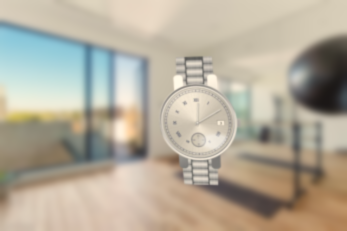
12 h 10 min
